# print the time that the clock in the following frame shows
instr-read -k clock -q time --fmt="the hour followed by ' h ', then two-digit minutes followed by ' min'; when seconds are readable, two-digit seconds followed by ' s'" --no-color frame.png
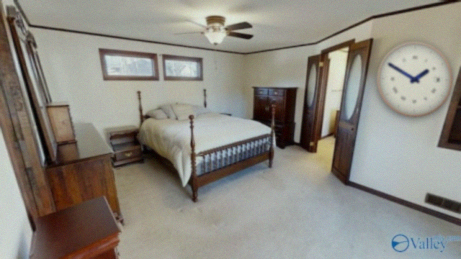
1 h 50 min
